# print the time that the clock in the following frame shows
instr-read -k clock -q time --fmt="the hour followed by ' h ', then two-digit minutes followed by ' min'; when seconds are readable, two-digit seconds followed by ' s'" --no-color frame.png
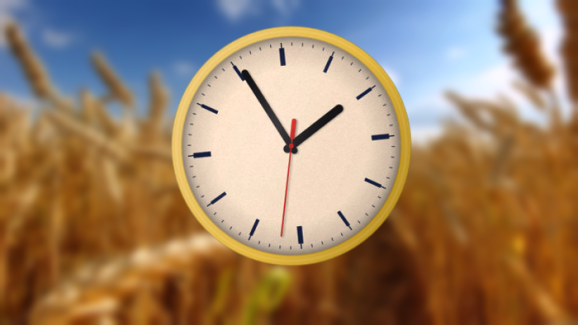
1 h 55 min 32 s
